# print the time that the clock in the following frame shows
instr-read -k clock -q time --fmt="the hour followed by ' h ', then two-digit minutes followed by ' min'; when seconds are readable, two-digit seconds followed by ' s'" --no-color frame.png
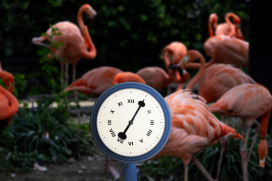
7 h 05 min
